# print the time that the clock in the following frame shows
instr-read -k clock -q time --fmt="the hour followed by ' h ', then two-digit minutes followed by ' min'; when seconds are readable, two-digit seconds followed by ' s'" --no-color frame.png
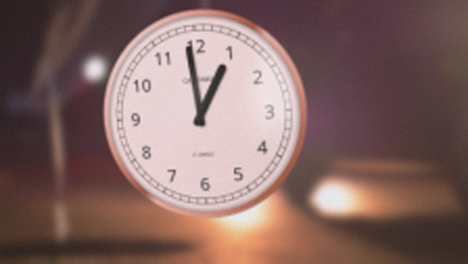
12 h 59 min
